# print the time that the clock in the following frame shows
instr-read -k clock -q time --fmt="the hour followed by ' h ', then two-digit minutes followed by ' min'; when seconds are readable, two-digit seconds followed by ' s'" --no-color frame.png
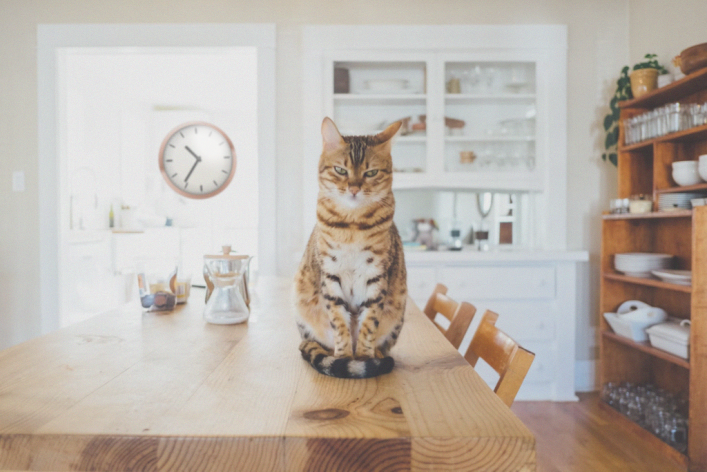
10 h 36 min
